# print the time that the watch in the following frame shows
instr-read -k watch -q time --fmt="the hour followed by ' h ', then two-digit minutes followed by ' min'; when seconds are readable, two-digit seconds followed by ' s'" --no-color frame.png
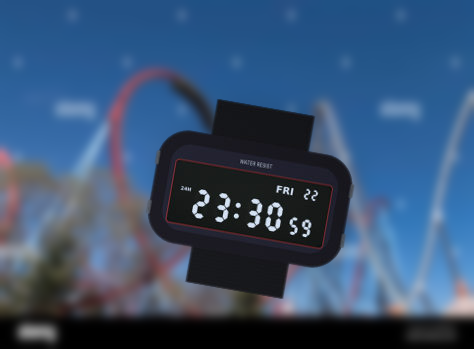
23 h 30 min 59 s
